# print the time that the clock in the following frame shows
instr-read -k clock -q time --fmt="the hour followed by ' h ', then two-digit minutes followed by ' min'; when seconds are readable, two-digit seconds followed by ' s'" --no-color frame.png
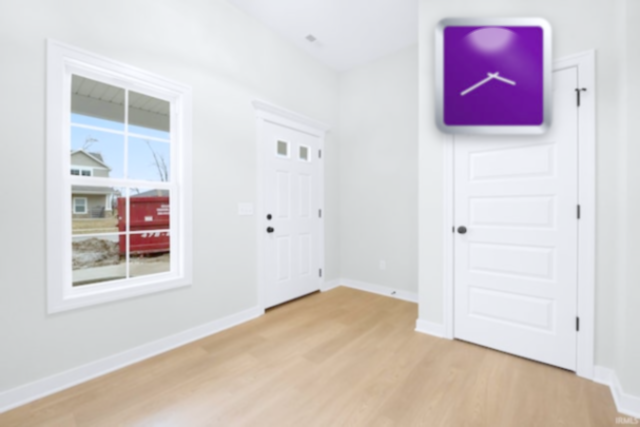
3 h 40 min
